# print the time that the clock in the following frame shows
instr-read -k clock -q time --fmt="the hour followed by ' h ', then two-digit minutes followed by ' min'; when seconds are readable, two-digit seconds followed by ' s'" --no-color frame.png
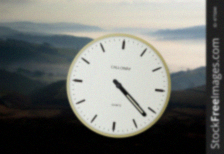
4 h 22 min
